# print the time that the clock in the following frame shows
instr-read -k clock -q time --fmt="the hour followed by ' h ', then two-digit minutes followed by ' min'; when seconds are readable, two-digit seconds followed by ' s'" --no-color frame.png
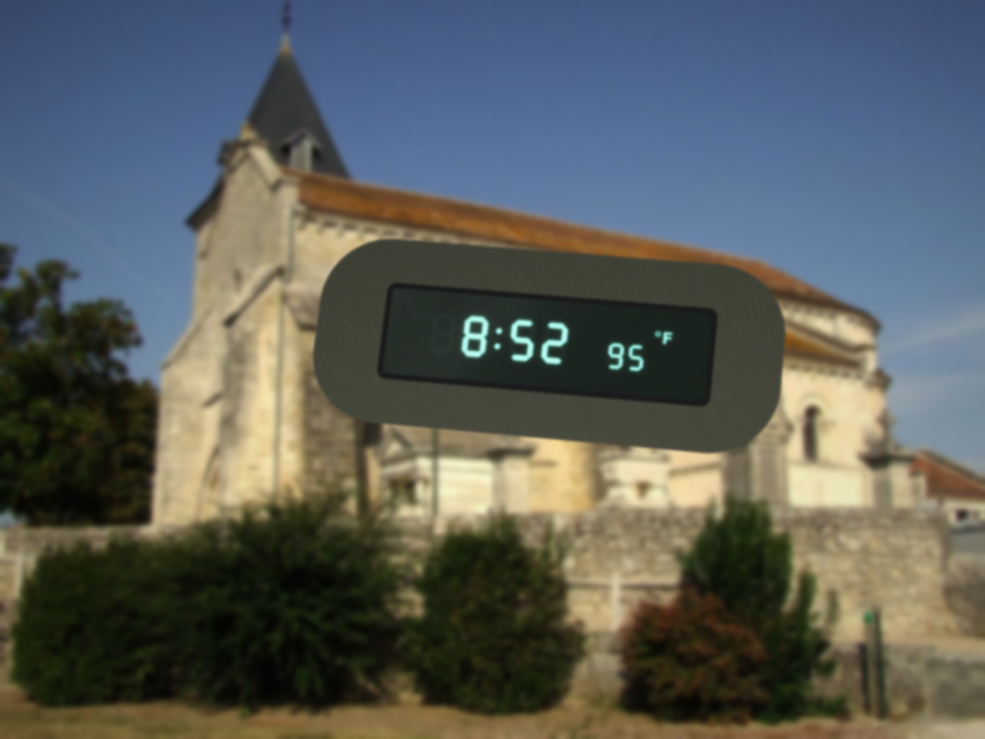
8 h 52 min
